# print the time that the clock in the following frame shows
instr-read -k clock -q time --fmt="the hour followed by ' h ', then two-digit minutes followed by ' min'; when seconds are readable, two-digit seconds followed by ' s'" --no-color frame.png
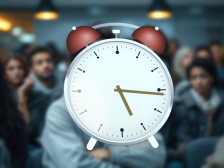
5 h 16 min
